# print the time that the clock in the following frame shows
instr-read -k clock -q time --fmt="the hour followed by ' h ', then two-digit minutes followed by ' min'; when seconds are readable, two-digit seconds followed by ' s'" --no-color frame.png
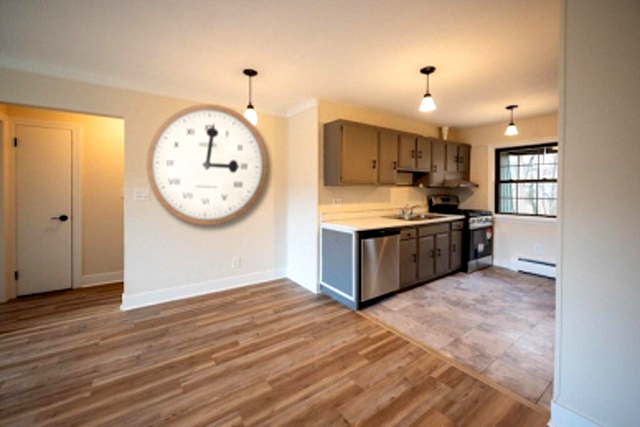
3 h 01 min
